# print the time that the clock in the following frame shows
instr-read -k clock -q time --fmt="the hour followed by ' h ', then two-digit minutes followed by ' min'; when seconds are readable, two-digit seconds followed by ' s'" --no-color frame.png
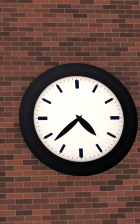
4 h 38 min
